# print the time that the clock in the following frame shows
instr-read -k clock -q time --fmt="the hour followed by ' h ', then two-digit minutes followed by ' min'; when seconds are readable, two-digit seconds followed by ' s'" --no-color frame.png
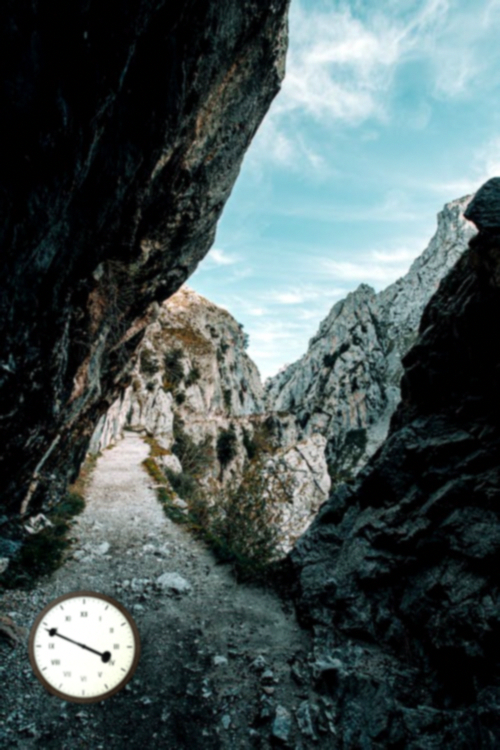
3 h 49 min
